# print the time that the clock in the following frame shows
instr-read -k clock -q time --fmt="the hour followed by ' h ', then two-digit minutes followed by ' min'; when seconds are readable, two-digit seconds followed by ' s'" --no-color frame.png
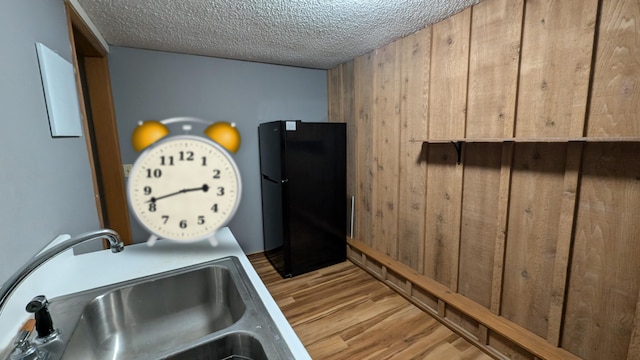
2 h 42 min
